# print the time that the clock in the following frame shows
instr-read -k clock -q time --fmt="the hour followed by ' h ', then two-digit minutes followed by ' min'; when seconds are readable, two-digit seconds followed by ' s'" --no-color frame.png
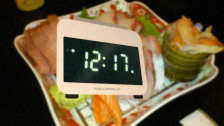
12 h 17 min
